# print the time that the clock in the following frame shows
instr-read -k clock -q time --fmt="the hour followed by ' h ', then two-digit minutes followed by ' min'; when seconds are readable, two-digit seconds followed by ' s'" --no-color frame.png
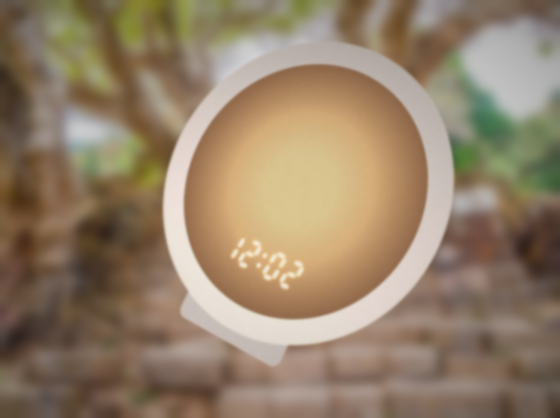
12 h 02 min
